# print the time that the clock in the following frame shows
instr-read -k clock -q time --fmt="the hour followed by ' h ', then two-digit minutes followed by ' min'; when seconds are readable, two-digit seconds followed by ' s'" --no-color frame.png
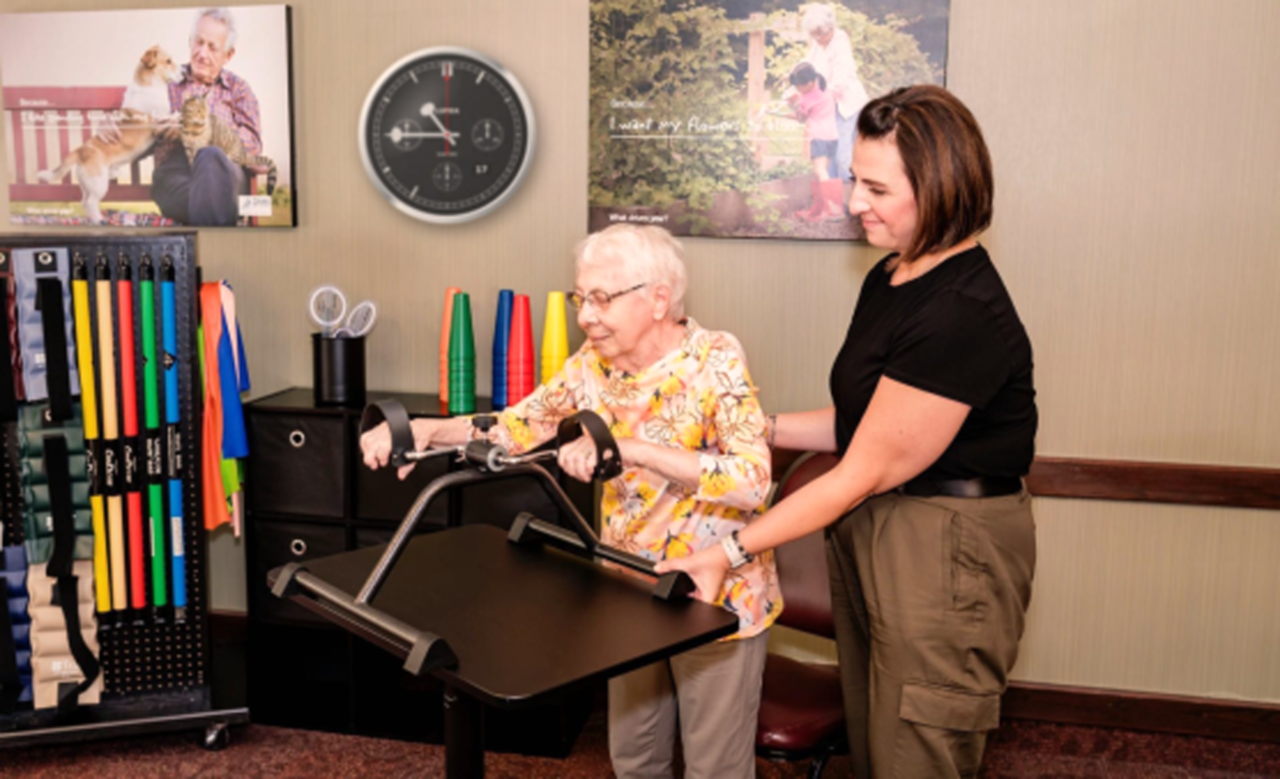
10 h 45 min
